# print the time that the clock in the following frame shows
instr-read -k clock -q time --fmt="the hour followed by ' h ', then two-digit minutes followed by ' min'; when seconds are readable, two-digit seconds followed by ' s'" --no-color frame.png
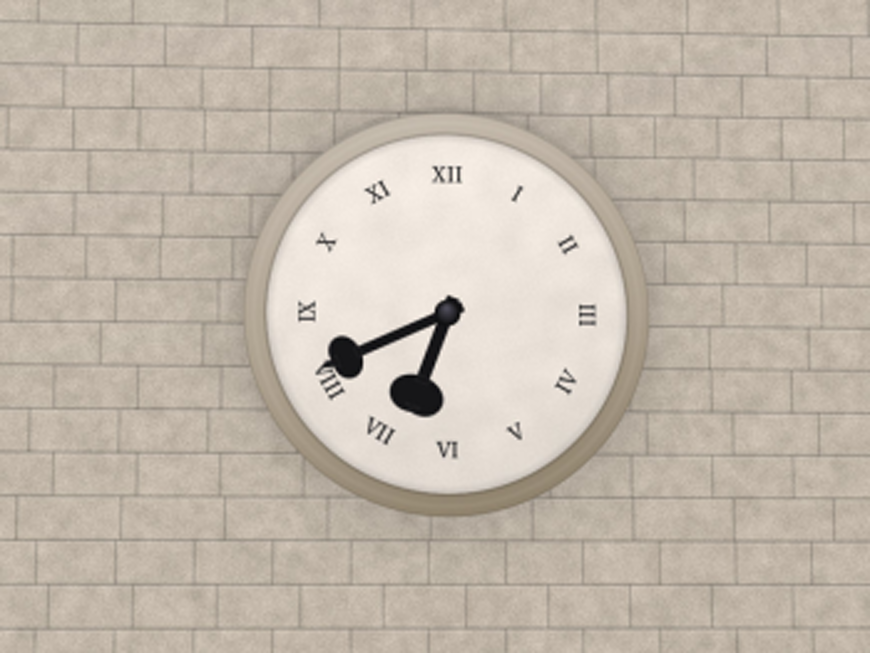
6 h 41 min
